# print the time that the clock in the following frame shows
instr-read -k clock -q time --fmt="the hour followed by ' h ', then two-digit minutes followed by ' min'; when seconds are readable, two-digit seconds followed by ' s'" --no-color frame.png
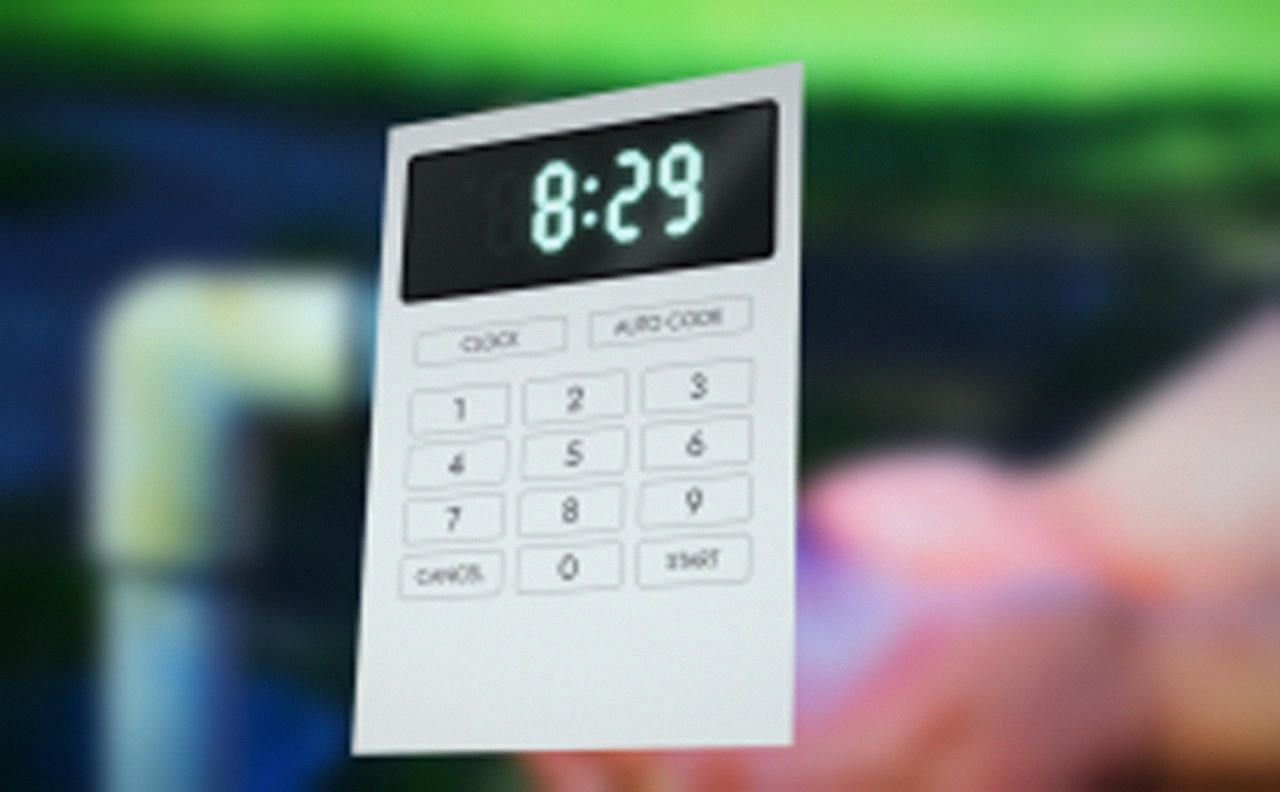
8 h 29 min
